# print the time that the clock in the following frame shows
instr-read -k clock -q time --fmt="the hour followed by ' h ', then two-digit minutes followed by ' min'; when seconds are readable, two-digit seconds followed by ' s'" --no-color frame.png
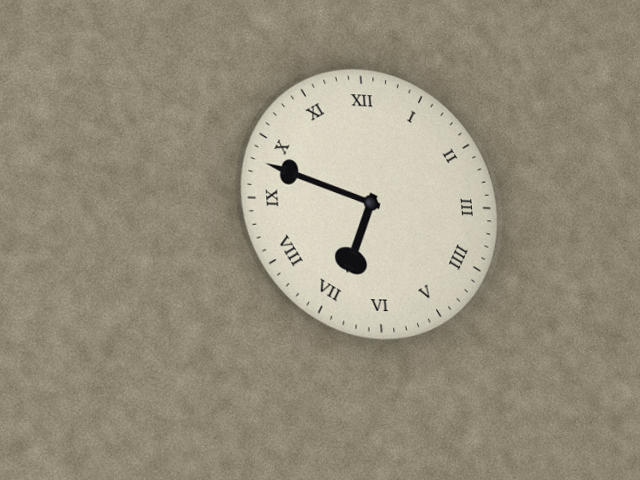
6 h 48 min
